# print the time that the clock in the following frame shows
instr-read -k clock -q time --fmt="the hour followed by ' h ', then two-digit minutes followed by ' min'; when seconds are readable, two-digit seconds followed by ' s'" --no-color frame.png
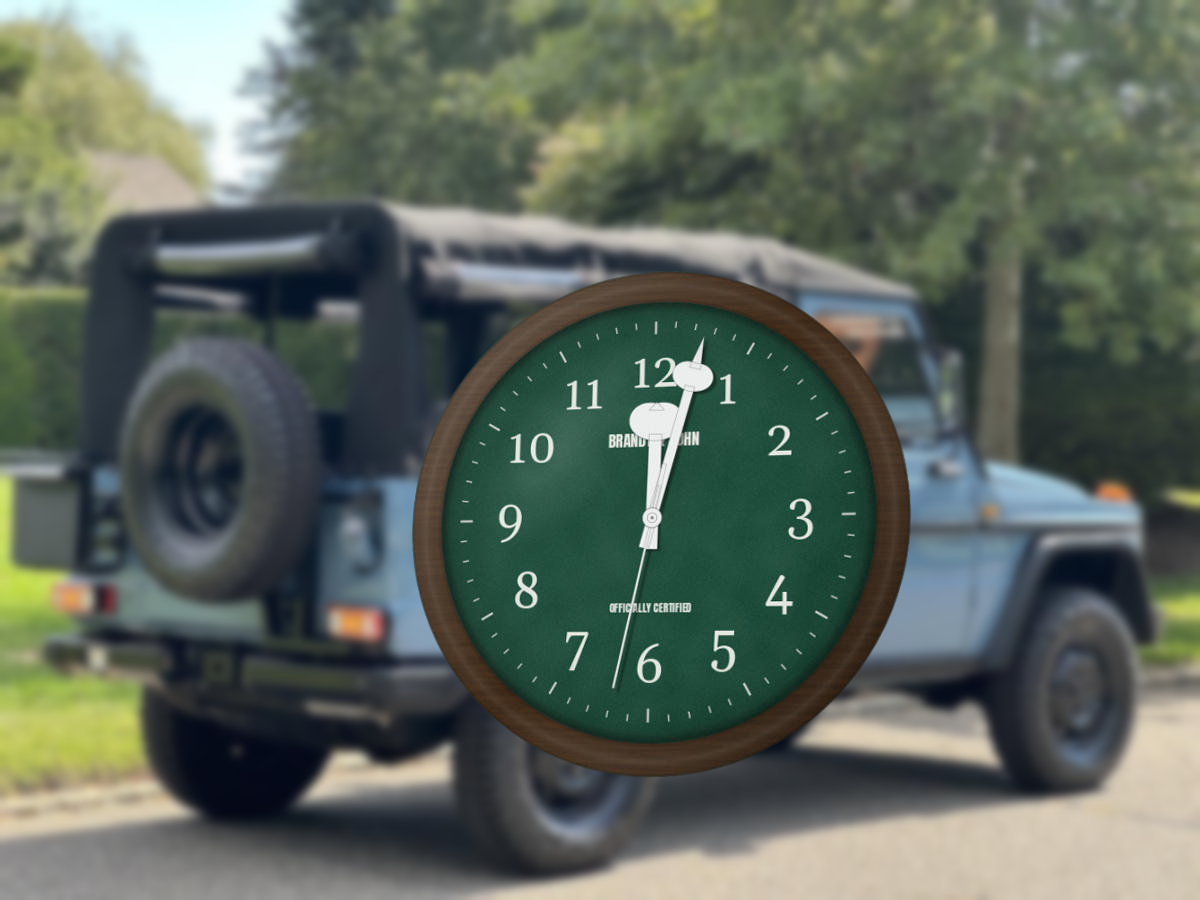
12 h 02 min 32 s
